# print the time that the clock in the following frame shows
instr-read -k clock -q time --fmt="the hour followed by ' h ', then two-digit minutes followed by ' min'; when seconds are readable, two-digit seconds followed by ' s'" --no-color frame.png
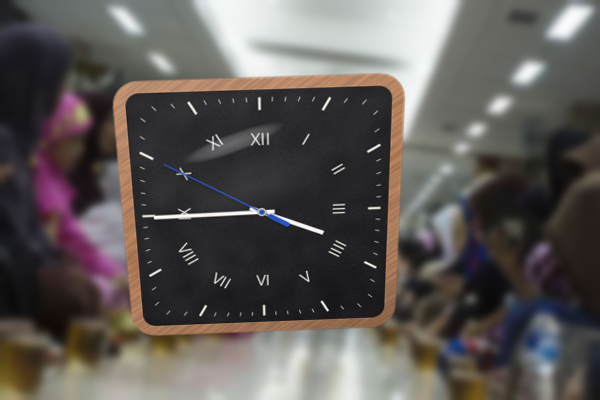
3 h 44 min 50 s
